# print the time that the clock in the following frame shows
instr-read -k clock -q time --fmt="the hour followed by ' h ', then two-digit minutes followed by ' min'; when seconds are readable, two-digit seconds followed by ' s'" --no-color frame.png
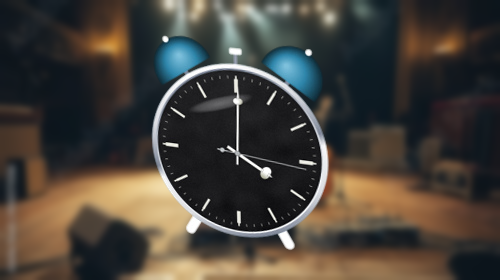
4 h 00 min 16 s
